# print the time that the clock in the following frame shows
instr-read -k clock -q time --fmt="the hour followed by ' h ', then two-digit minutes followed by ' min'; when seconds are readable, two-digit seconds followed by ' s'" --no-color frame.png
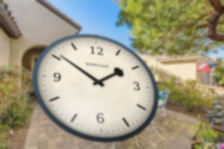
1 h 51 min
